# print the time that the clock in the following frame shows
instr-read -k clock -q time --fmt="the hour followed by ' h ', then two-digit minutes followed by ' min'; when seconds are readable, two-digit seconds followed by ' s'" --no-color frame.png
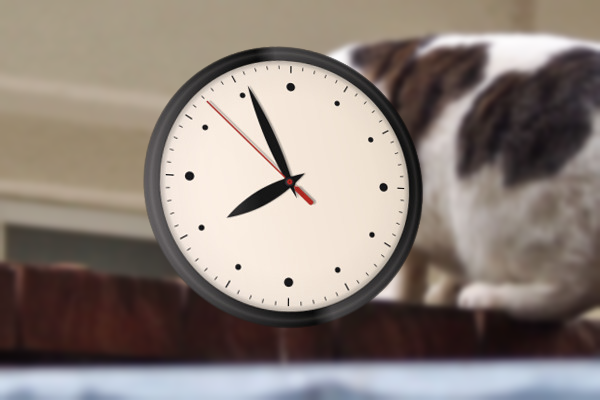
7 h 55 min 52 s
